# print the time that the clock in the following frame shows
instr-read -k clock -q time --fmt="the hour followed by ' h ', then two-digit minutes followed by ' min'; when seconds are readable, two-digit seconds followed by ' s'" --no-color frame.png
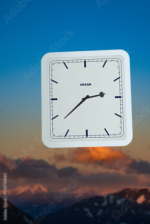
2 h 38 min
